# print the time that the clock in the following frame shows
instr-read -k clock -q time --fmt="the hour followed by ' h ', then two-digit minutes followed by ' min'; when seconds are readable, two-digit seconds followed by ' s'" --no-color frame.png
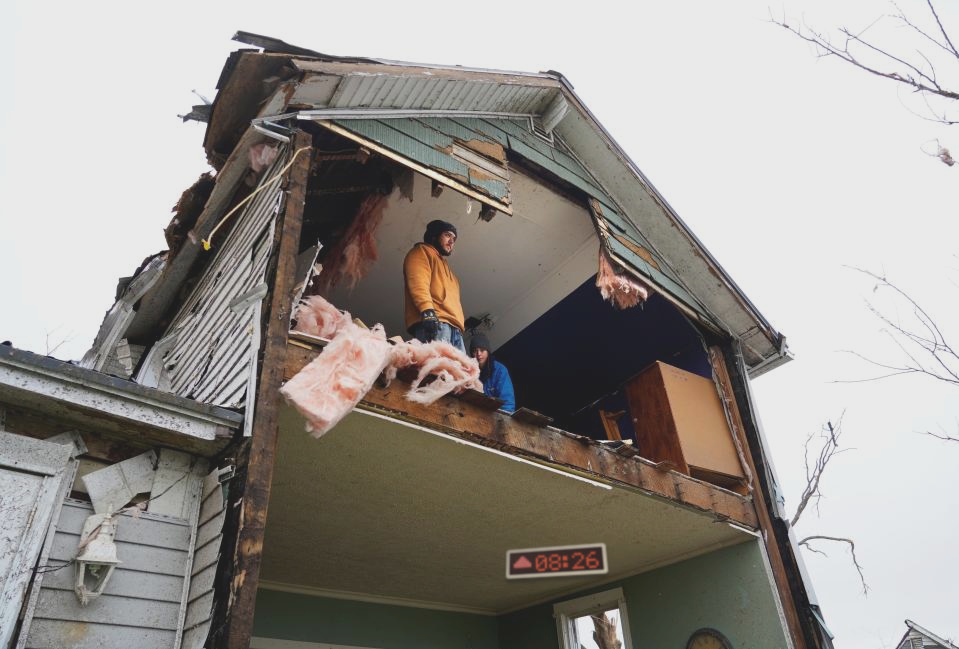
8 h 26 min
